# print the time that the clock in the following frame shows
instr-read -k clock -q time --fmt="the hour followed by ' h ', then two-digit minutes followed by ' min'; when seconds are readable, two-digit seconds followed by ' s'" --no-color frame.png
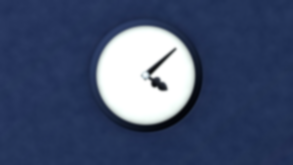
4 h 08 min
